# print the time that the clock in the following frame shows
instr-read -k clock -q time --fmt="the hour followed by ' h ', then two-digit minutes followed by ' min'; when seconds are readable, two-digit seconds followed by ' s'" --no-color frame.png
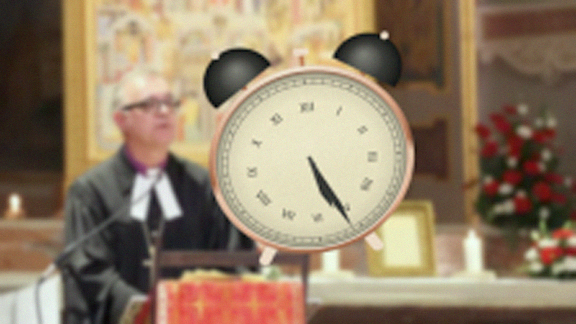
5 h 26 min
